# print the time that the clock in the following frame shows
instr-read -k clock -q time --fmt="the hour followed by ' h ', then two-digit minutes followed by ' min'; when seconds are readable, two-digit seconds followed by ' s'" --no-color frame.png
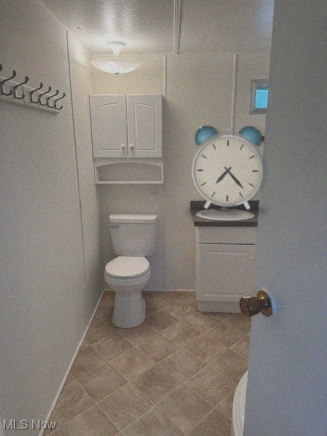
7 h 23 min
